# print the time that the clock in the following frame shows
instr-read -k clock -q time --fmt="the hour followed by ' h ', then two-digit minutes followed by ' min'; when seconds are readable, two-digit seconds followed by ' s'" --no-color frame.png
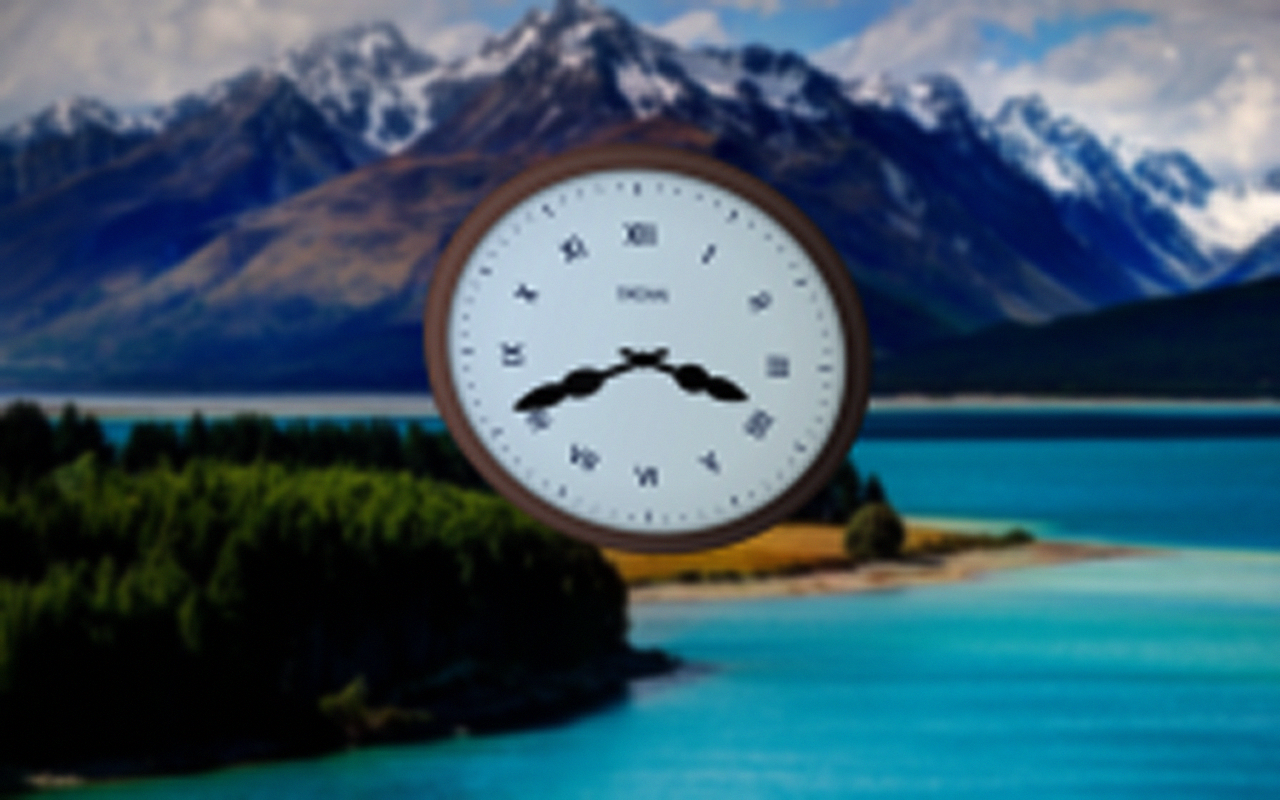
3 h 41 min
